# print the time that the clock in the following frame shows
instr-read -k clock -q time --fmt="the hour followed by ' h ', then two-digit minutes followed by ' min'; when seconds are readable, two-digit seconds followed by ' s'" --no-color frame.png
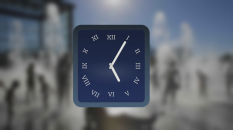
5 h 05 min
